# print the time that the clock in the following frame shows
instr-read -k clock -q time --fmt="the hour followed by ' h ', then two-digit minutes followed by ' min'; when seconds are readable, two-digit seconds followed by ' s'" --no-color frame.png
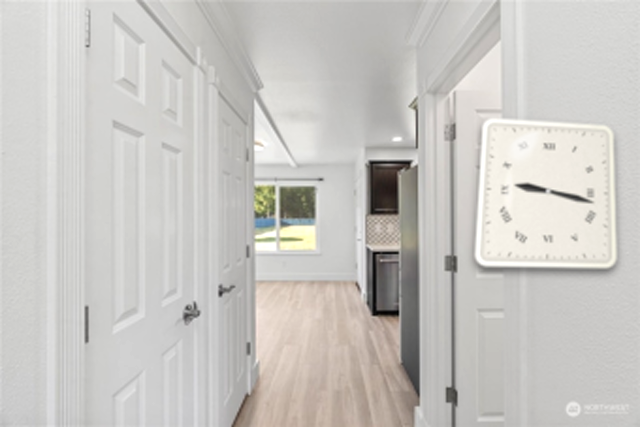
9 h 17 min
